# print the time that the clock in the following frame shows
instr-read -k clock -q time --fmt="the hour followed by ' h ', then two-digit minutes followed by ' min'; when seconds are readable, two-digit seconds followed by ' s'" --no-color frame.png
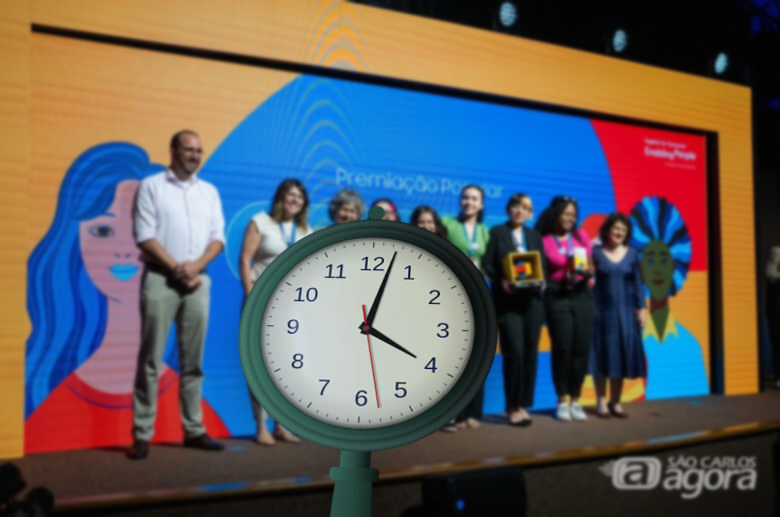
4 h 02 min 28 s
